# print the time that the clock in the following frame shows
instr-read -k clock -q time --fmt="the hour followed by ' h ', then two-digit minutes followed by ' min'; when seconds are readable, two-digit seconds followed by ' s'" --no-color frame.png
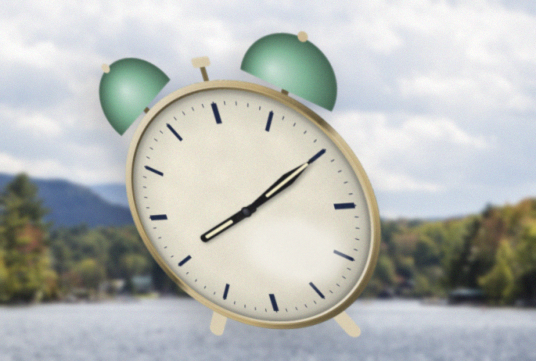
8 h 10 min
